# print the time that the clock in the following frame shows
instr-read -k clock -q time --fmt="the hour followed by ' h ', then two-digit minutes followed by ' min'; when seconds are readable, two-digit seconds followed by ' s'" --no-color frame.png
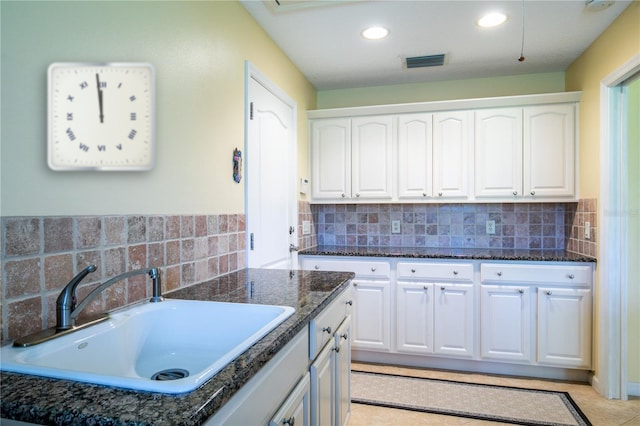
11 h 59 min
